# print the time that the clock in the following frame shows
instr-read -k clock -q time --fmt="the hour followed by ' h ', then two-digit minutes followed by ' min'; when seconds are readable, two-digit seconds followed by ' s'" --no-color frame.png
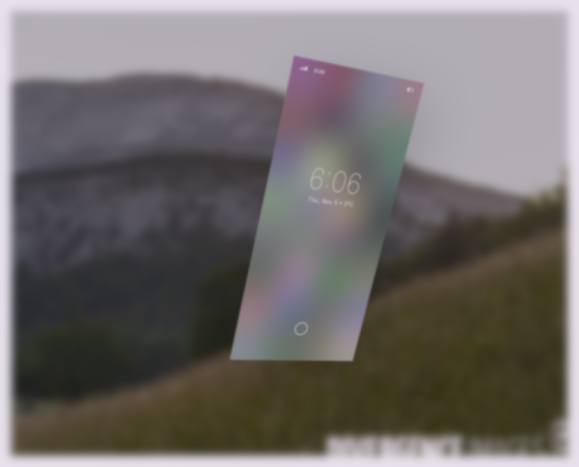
6 h 06 min
